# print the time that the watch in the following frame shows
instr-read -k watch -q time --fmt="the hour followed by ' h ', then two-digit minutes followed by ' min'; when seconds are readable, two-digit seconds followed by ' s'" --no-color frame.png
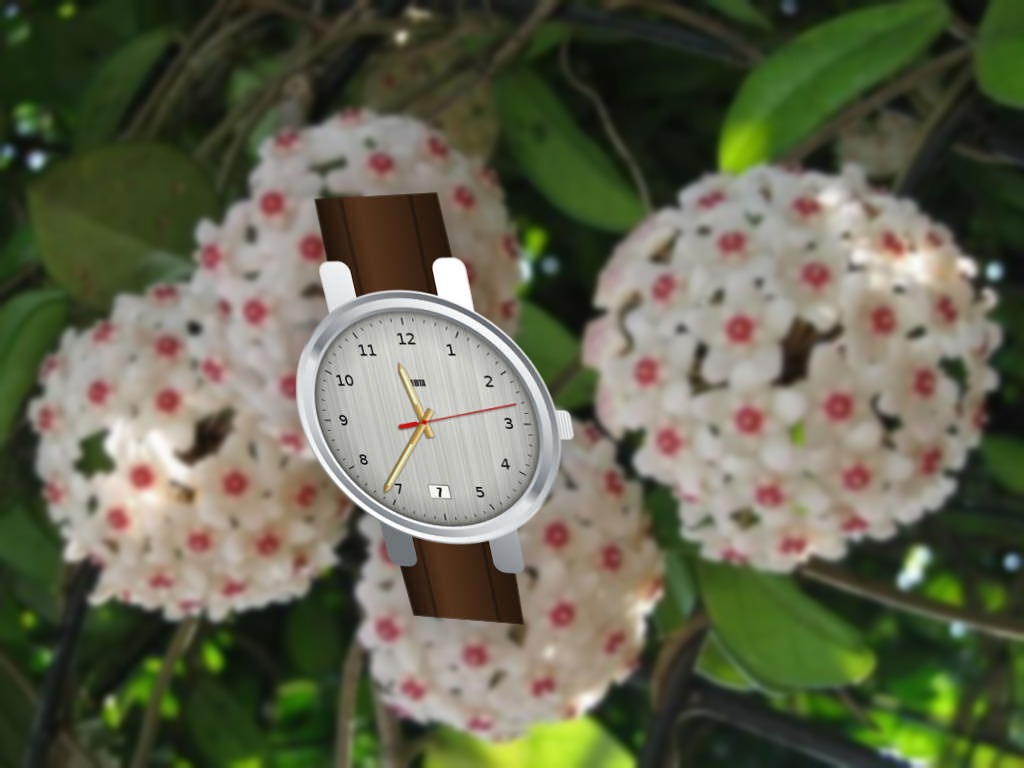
11 h 36 min 13 s
